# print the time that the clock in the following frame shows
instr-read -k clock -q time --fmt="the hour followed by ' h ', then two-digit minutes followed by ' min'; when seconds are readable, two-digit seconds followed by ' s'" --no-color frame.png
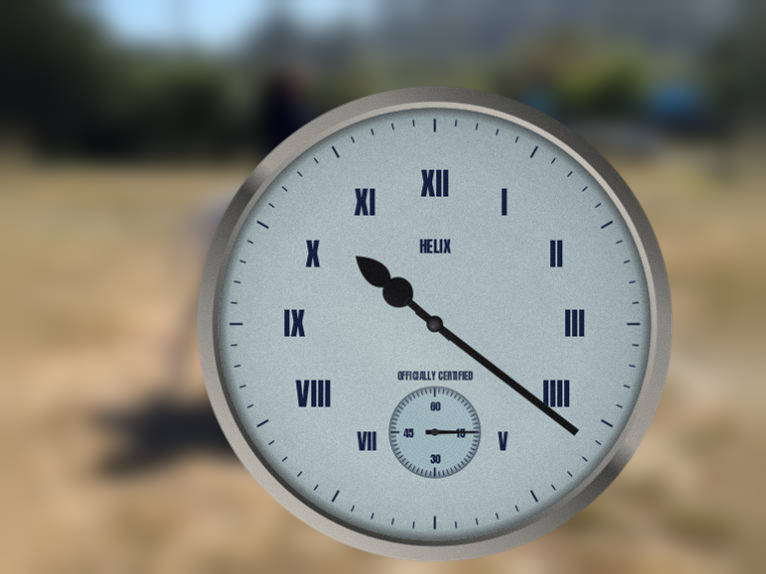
10 h 21 min 15 s
